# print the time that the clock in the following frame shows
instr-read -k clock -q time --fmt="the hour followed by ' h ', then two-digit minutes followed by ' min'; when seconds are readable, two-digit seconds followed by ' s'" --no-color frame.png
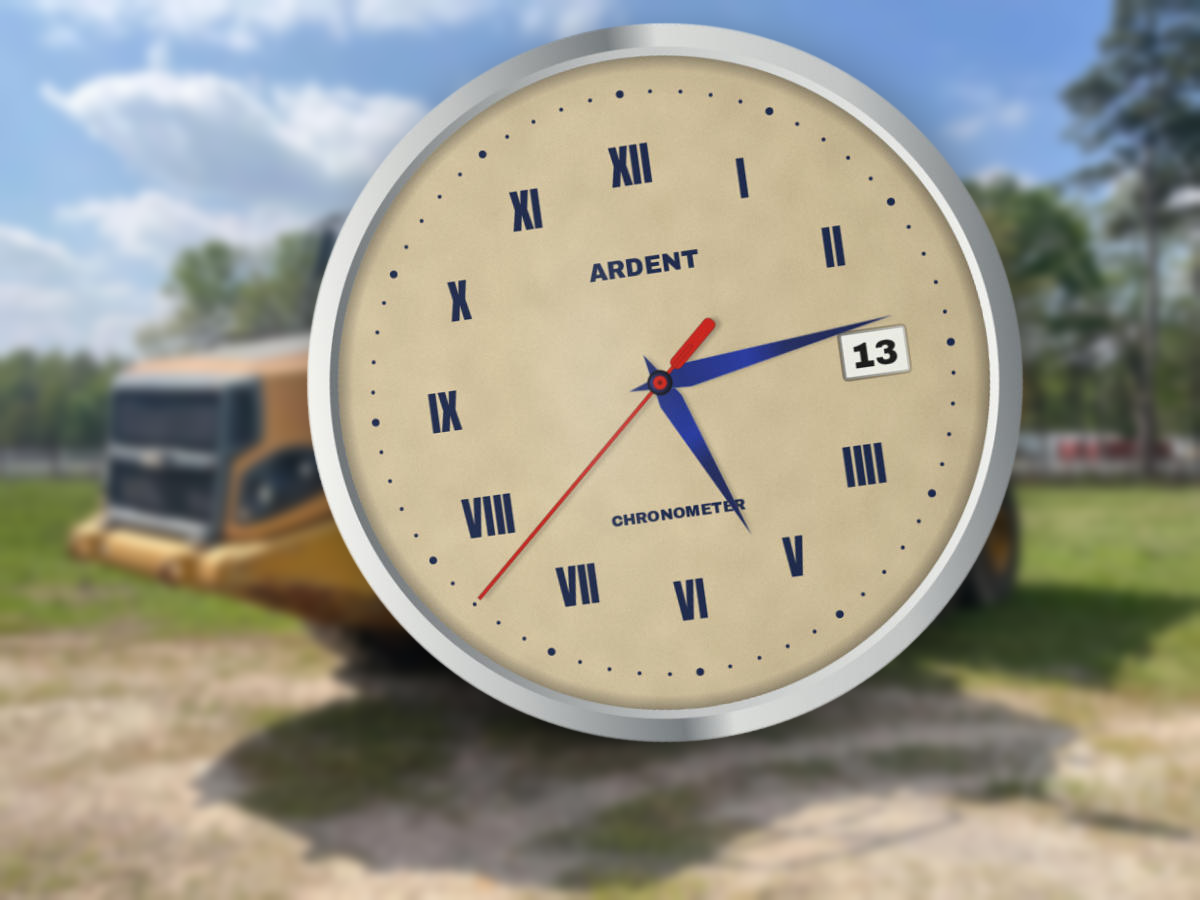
5 h 13 min 38 s
